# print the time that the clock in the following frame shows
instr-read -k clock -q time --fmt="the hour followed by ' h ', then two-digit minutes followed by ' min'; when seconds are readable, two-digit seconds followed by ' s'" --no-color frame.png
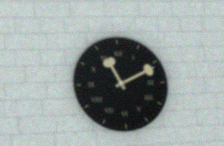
11 h 11 min
